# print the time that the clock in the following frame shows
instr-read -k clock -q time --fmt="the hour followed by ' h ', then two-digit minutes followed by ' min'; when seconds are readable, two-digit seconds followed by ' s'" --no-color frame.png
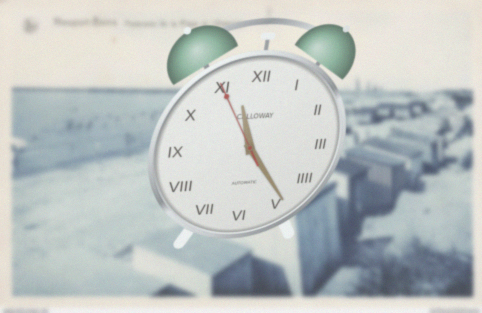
11 h 23 min 55 s
